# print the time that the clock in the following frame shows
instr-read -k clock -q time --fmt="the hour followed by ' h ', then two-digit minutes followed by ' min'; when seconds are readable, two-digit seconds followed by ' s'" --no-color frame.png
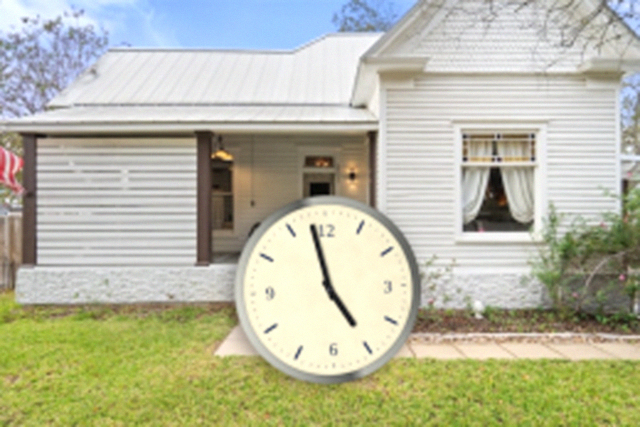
4 h 58 min
